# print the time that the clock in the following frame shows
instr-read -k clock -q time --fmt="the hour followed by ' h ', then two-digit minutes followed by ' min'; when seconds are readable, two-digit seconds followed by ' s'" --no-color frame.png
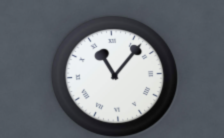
11 h 07 min
